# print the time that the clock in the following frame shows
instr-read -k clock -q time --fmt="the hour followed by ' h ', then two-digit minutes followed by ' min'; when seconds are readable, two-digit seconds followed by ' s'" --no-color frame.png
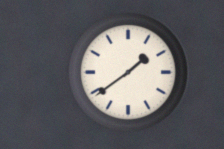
1 h 39 min
